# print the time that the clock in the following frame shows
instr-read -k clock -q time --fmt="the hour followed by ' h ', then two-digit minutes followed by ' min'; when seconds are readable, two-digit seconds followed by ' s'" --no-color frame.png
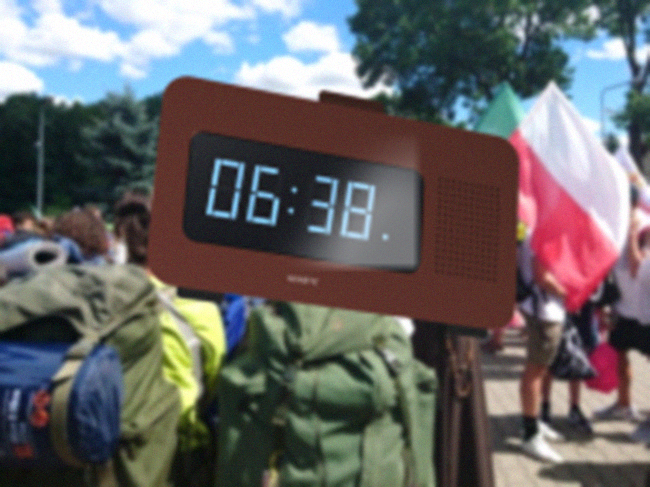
6 h 38 min
